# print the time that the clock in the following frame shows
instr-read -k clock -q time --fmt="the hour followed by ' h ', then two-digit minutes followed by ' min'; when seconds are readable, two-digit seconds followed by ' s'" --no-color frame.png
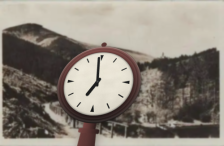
6 h 59 min
